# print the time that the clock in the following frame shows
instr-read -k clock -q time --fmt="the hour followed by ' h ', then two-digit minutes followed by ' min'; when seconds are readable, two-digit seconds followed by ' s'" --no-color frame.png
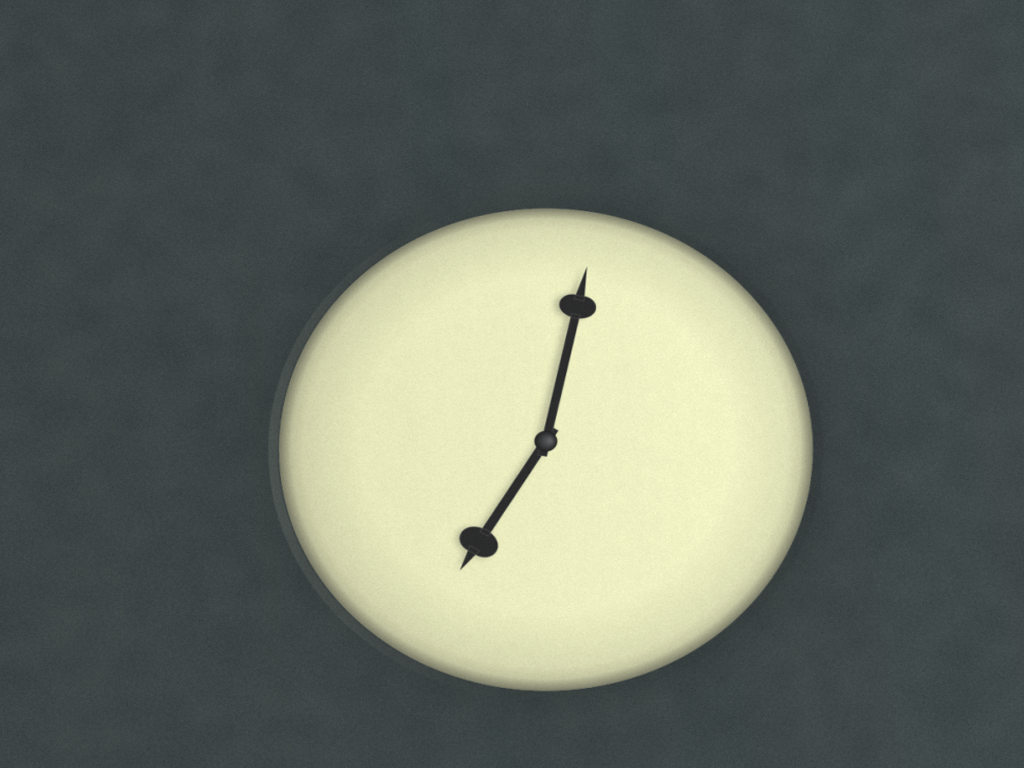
7 h 02 min
